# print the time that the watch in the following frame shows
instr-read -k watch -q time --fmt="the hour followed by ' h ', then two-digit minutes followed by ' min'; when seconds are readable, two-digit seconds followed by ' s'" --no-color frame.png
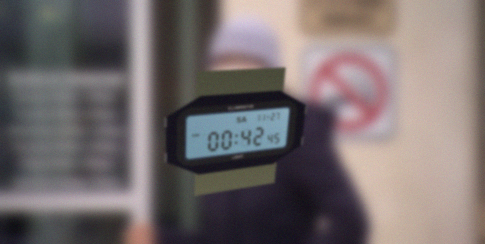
0 h 42 min
